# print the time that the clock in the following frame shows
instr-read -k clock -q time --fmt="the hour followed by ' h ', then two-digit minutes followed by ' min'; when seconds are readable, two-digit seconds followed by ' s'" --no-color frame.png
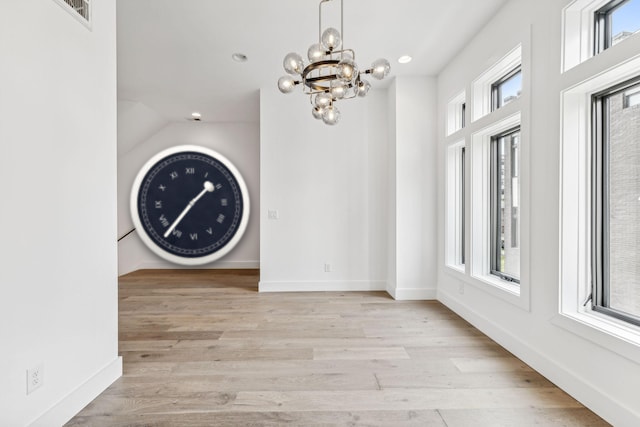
1 h 37 min
